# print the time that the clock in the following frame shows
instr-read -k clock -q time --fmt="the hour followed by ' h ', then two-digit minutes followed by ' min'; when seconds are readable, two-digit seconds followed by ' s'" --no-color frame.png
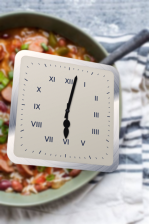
6 h 02 min
